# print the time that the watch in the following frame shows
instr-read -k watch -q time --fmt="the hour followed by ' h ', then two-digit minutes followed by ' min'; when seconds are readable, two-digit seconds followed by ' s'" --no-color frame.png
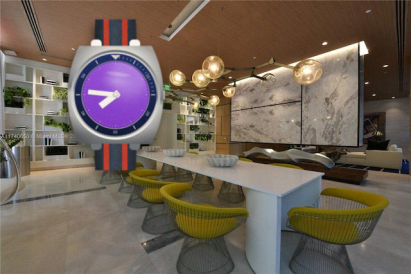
7 h 46 min
